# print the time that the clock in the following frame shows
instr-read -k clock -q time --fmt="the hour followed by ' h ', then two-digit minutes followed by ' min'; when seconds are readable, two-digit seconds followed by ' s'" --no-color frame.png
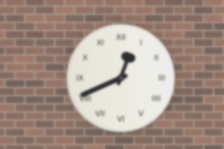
12 h 41 min
